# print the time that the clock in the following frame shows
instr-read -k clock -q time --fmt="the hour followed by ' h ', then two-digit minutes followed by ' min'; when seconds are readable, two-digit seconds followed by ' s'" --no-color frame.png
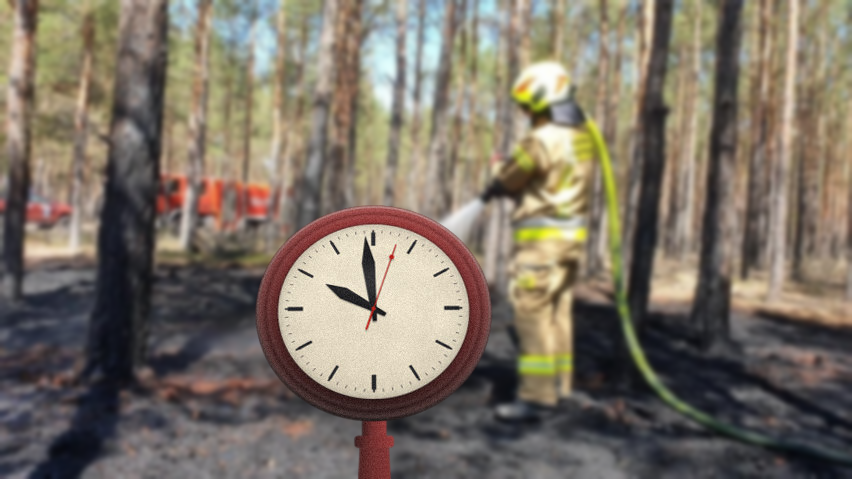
9 h 59 min 03 s
